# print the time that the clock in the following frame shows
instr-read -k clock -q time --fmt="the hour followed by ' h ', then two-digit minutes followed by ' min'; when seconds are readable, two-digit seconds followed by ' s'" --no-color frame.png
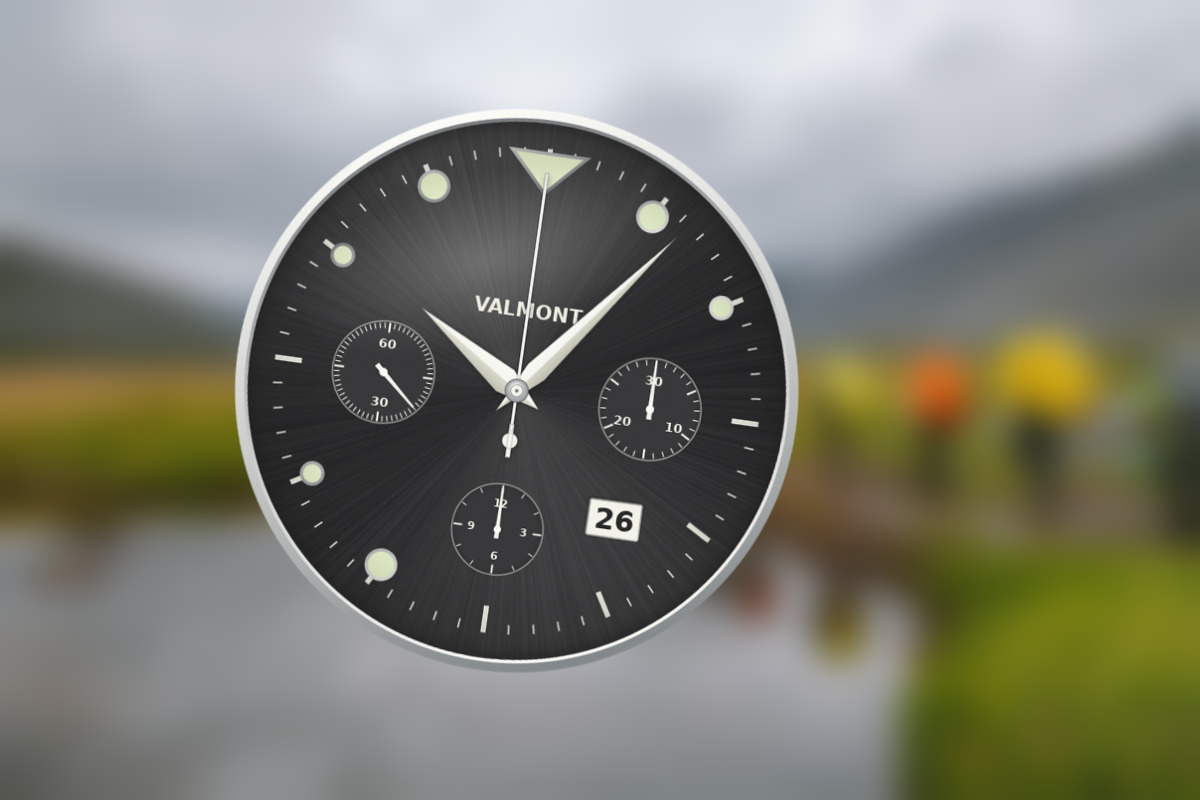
10 h 06 min 22 s
